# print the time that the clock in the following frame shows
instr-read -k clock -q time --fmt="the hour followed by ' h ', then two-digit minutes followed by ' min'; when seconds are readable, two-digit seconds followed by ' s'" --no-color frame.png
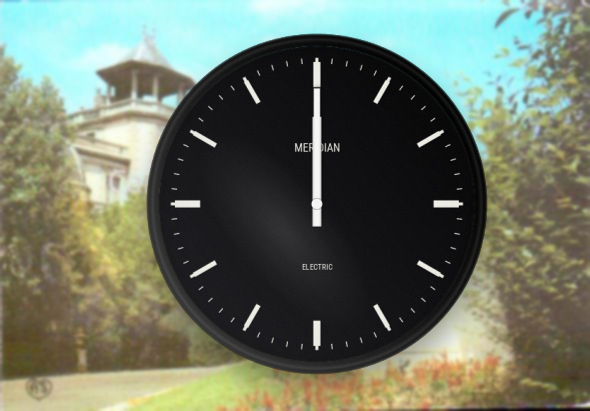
12 h 00 min
